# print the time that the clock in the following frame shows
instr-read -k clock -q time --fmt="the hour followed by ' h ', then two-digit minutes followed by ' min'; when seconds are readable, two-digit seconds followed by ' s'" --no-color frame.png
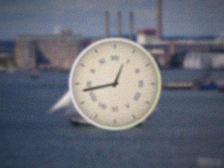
12 h 43 min
